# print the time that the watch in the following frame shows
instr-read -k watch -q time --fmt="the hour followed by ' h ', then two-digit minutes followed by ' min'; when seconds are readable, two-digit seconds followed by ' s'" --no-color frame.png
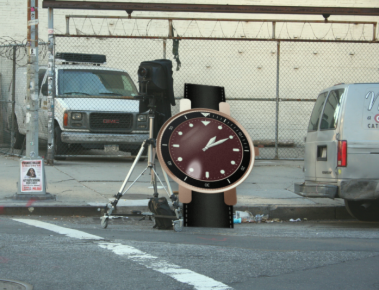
1 h 10 min
